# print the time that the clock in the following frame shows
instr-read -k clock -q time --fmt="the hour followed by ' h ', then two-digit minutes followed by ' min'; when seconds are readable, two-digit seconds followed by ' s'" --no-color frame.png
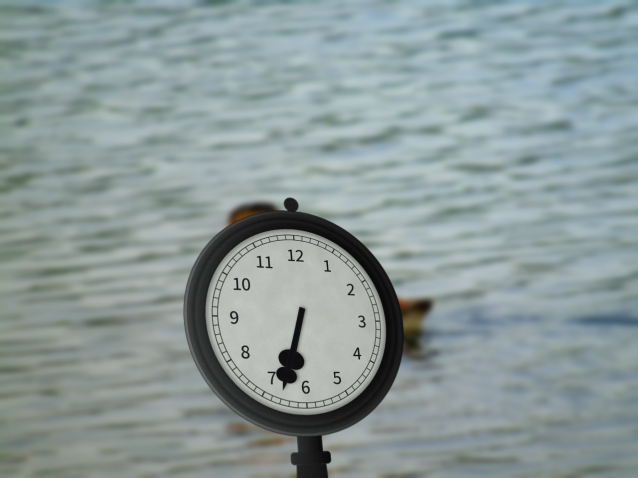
6 h 33 min
